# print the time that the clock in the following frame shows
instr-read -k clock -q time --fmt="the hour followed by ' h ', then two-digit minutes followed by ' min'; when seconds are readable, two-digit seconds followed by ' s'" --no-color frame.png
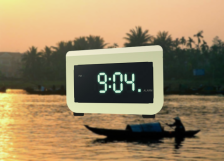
9 h 04 min
